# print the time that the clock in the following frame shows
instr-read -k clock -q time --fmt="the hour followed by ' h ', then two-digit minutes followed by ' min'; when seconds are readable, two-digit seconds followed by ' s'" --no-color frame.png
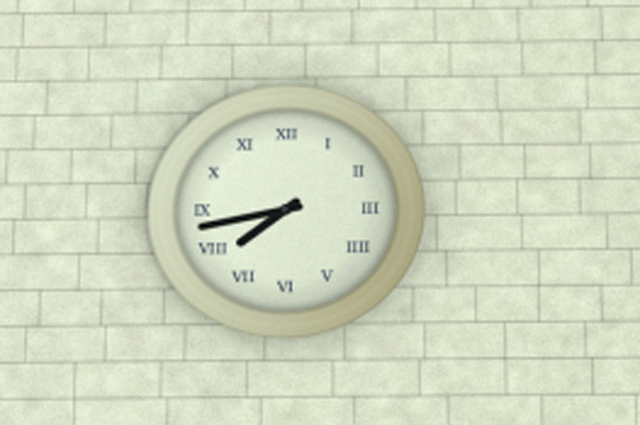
7 h 43 min
